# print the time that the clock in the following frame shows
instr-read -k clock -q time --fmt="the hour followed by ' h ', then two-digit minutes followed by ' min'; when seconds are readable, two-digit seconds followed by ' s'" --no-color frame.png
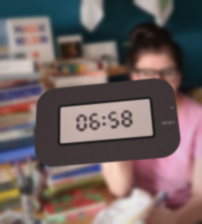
6 h 58 min
